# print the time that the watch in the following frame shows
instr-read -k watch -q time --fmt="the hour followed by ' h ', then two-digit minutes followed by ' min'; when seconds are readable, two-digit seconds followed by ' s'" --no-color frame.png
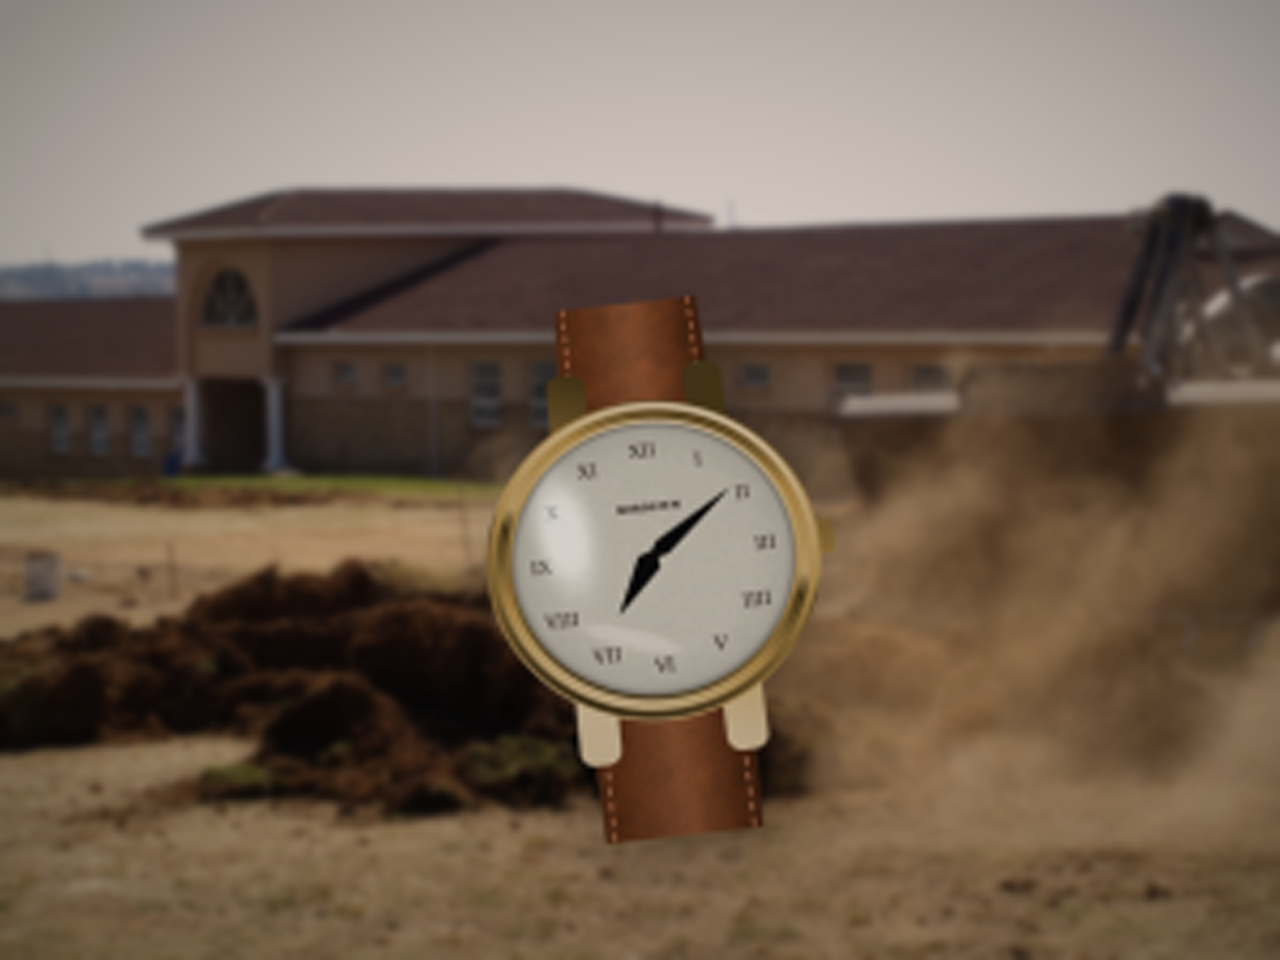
7 h 09 min
